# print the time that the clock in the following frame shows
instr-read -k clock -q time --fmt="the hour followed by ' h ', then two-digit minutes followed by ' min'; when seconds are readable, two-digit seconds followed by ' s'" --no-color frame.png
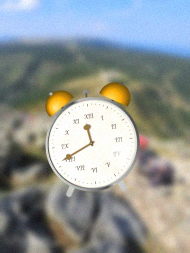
11 h 41 min
